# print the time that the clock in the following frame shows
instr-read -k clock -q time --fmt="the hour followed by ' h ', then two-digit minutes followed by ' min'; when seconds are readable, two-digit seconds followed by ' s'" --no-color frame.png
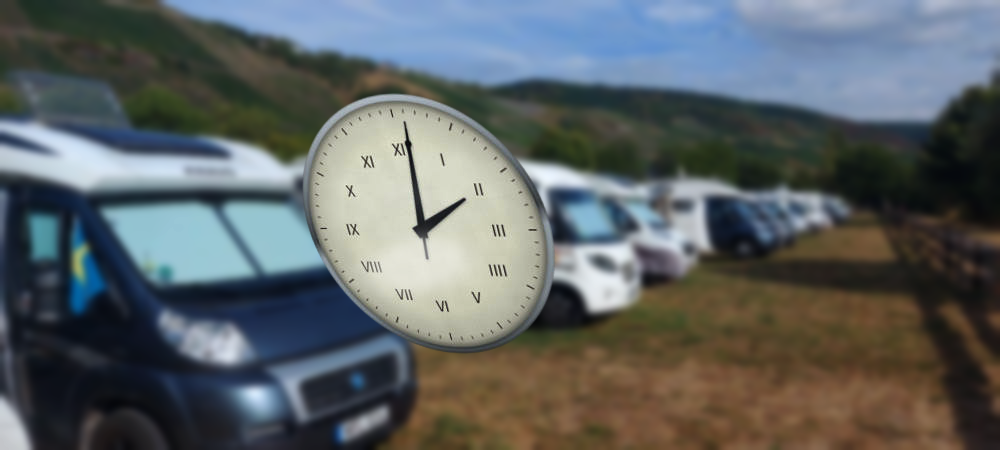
2 h 01 min 01 s
